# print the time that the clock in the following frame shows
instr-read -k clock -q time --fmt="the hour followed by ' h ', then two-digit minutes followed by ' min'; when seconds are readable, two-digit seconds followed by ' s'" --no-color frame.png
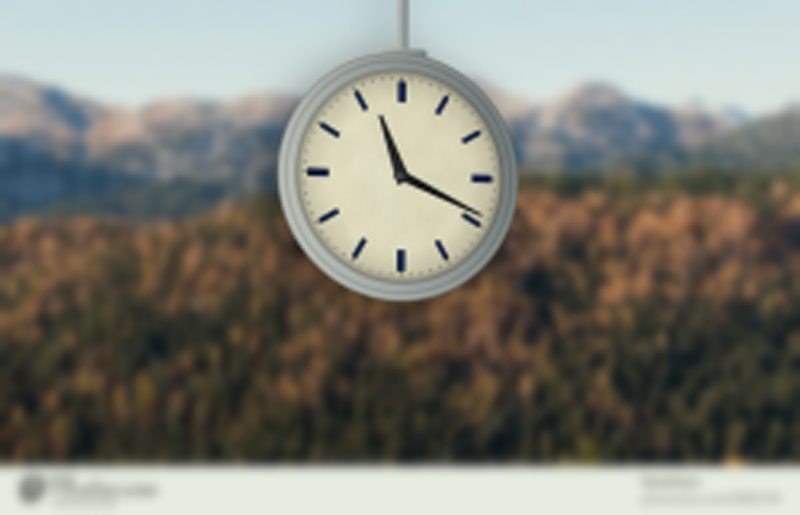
11 h 19 min
